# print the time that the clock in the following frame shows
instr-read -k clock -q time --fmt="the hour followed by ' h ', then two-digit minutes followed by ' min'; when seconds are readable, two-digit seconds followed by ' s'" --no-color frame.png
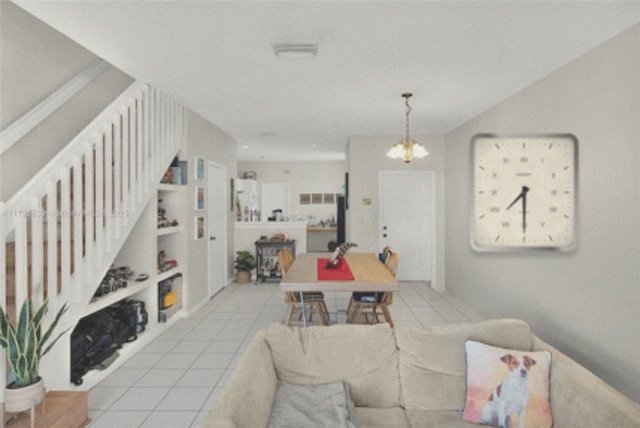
7 h 30 min
